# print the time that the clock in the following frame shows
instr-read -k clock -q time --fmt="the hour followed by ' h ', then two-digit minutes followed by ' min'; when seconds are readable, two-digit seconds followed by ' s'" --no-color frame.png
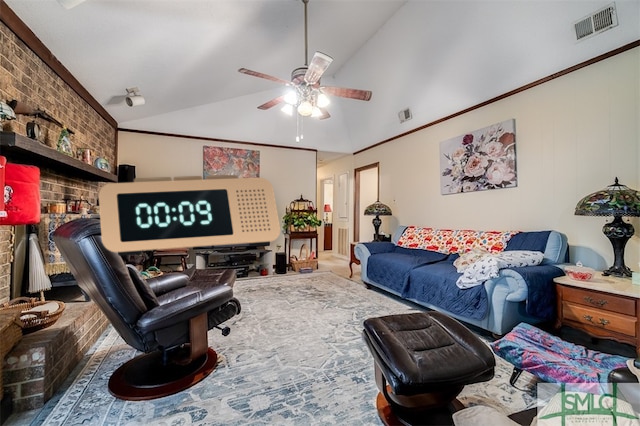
0 h 09 min
